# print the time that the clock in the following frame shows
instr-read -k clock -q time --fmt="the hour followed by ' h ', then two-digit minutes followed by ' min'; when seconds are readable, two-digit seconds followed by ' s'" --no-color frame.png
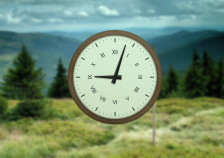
9 h 03 min
